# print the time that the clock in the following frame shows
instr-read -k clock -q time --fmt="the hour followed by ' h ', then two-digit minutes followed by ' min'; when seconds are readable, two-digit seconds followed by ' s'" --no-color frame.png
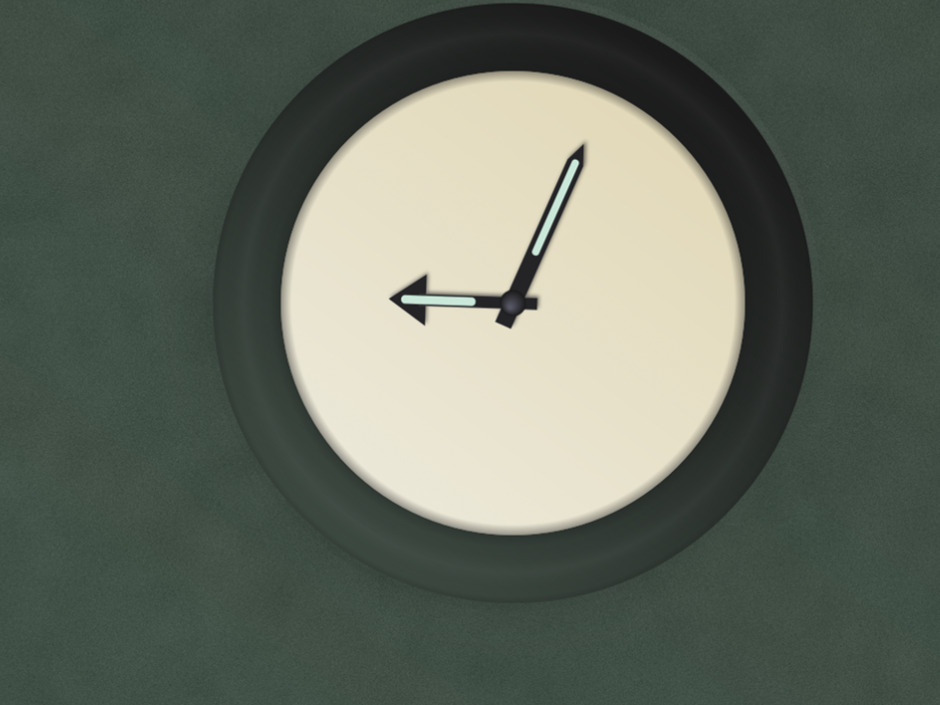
9 h 04 min
